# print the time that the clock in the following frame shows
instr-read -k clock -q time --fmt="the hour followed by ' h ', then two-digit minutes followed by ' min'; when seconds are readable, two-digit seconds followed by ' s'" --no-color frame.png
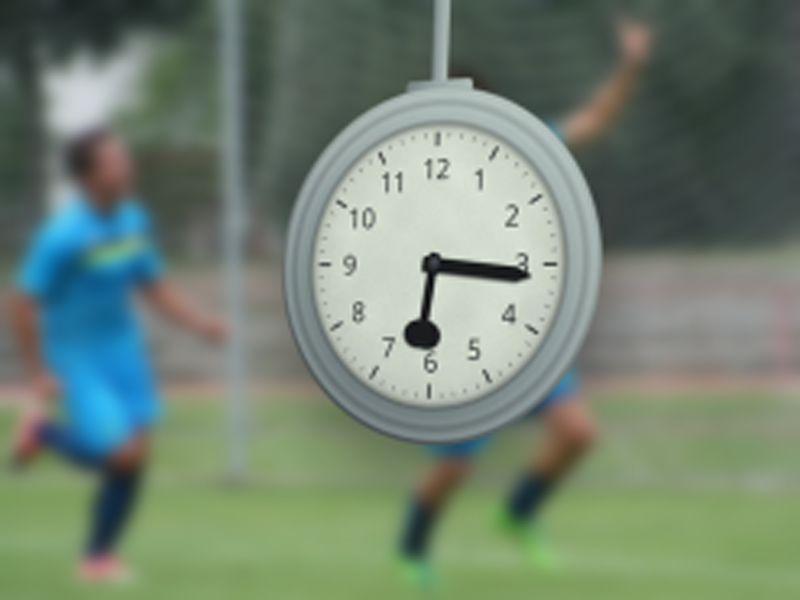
6 h 16 min
